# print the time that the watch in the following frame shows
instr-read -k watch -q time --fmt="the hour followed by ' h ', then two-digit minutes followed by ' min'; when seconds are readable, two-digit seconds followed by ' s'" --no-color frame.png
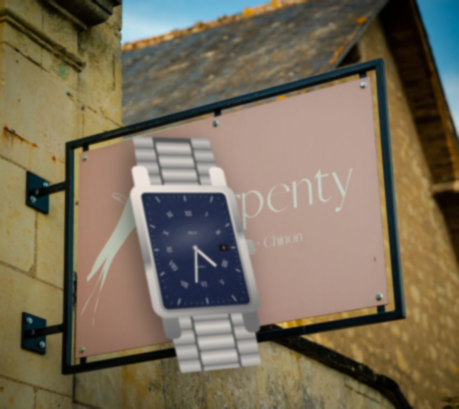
4 h 32 min
